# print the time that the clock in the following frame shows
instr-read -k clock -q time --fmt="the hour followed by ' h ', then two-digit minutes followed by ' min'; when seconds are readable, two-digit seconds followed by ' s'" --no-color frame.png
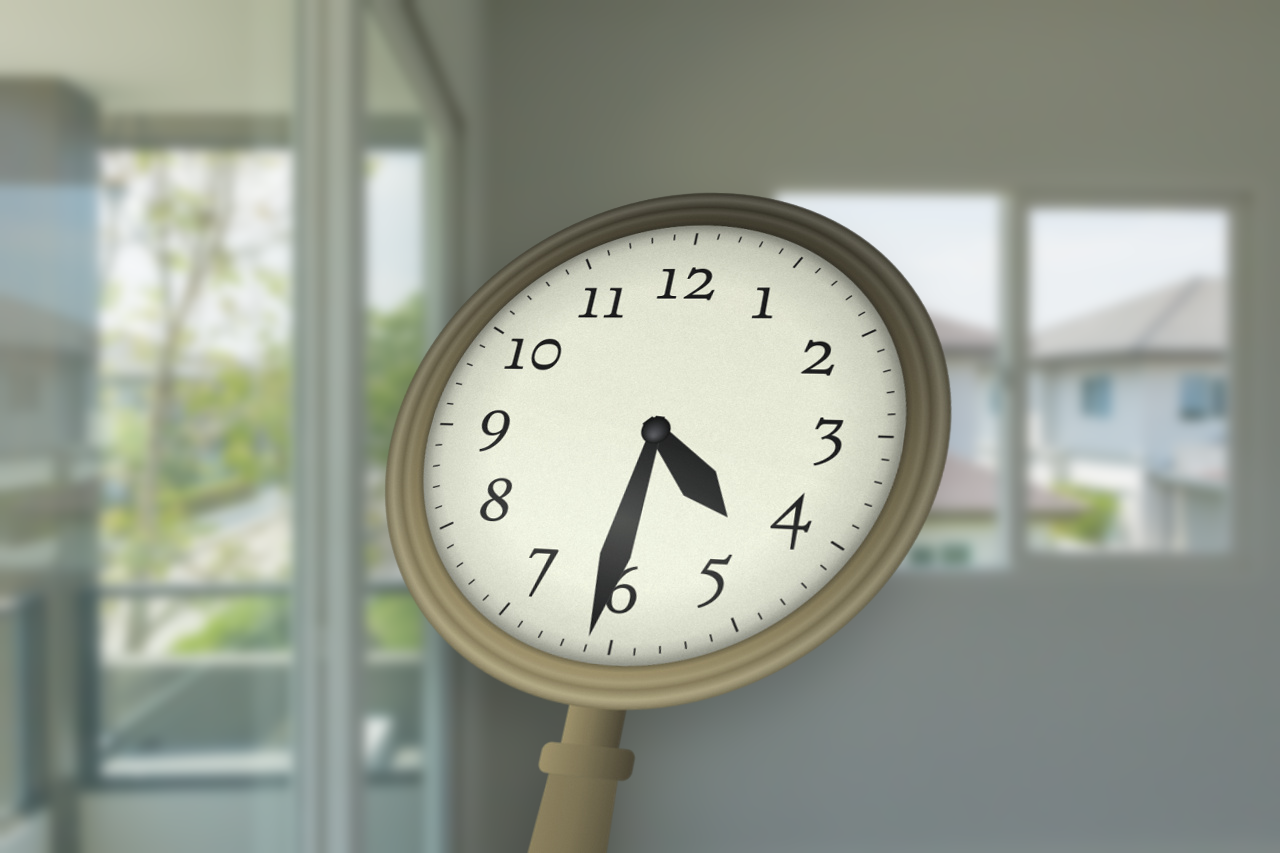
4 h 31 min
